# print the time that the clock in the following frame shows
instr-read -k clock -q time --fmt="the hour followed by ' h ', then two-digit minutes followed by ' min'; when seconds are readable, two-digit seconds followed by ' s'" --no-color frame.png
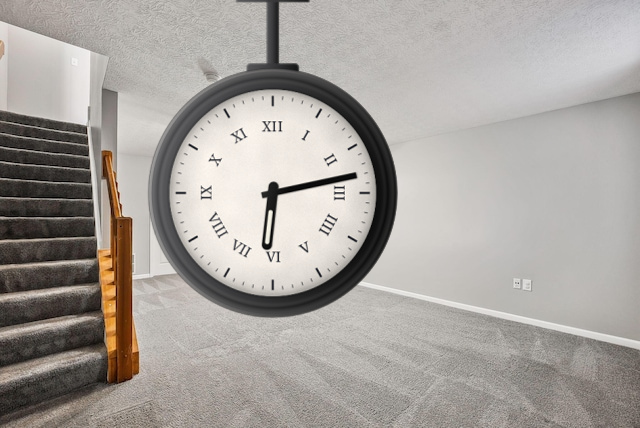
6 h 13 min
